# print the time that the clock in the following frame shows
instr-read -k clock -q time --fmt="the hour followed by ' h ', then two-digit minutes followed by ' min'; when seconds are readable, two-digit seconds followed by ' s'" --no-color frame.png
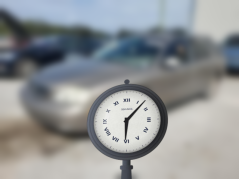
6 h 07 min
